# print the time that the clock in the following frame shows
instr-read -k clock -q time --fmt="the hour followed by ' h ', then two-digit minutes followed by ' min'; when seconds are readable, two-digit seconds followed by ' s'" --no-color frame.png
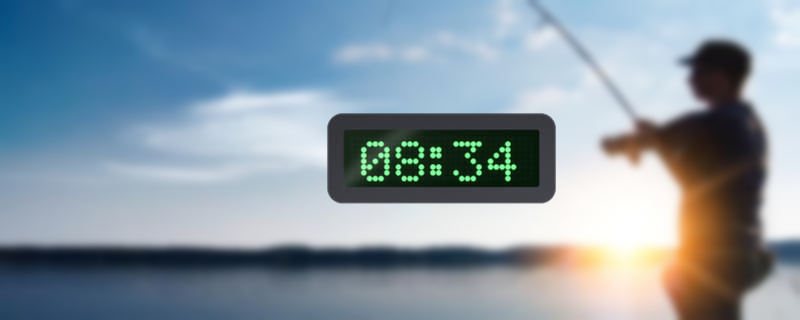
8 h 34 min
